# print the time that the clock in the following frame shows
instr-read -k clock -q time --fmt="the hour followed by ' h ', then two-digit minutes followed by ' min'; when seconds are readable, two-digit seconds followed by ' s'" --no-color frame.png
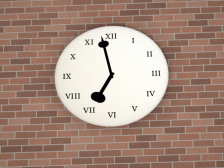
6 h 58 min
